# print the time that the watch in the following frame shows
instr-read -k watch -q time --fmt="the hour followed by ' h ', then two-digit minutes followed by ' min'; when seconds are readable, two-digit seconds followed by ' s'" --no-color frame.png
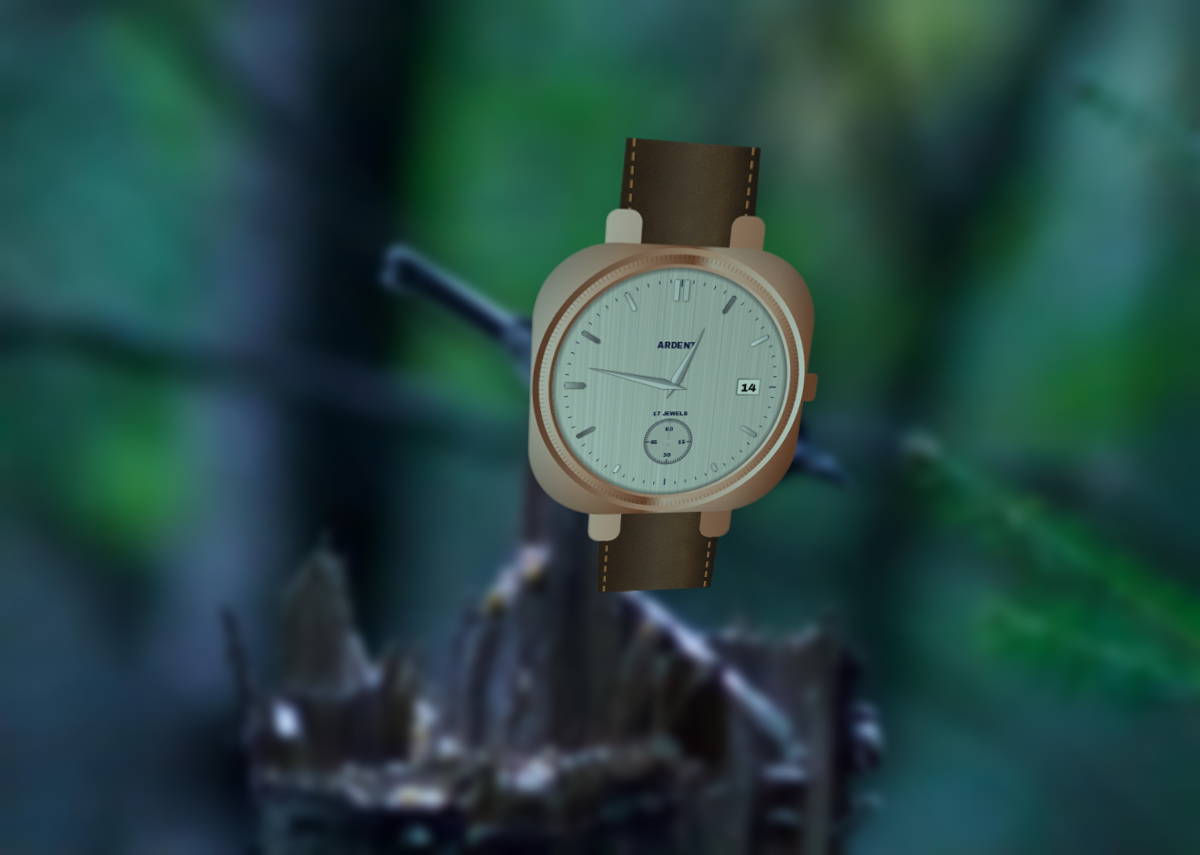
12 h 47 min
